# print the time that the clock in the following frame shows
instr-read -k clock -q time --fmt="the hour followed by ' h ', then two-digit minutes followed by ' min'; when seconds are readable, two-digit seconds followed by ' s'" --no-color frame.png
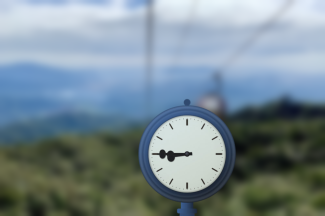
8 h 45 min
